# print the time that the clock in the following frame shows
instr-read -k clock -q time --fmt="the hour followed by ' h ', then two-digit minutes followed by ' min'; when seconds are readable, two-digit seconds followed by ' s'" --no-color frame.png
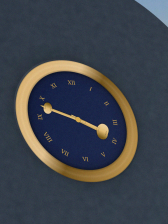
3 h 48 min
